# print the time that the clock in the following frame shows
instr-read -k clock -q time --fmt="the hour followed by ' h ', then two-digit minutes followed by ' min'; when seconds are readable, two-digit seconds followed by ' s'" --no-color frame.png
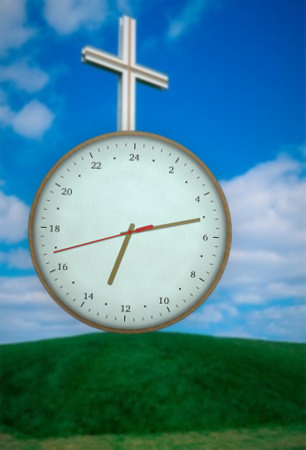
13 h 12 min 42 s
